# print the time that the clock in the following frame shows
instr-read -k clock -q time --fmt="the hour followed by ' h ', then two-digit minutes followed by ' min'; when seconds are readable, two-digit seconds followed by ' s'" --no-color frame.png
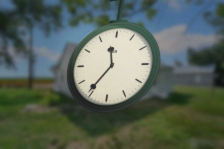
11 h 36 min
